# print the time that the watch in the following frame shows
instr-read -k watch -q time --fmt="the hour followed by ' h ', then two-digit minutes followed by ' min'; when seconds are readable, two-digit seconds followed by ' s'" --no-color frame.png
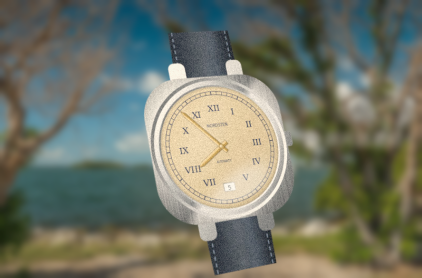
7 h 53 min
